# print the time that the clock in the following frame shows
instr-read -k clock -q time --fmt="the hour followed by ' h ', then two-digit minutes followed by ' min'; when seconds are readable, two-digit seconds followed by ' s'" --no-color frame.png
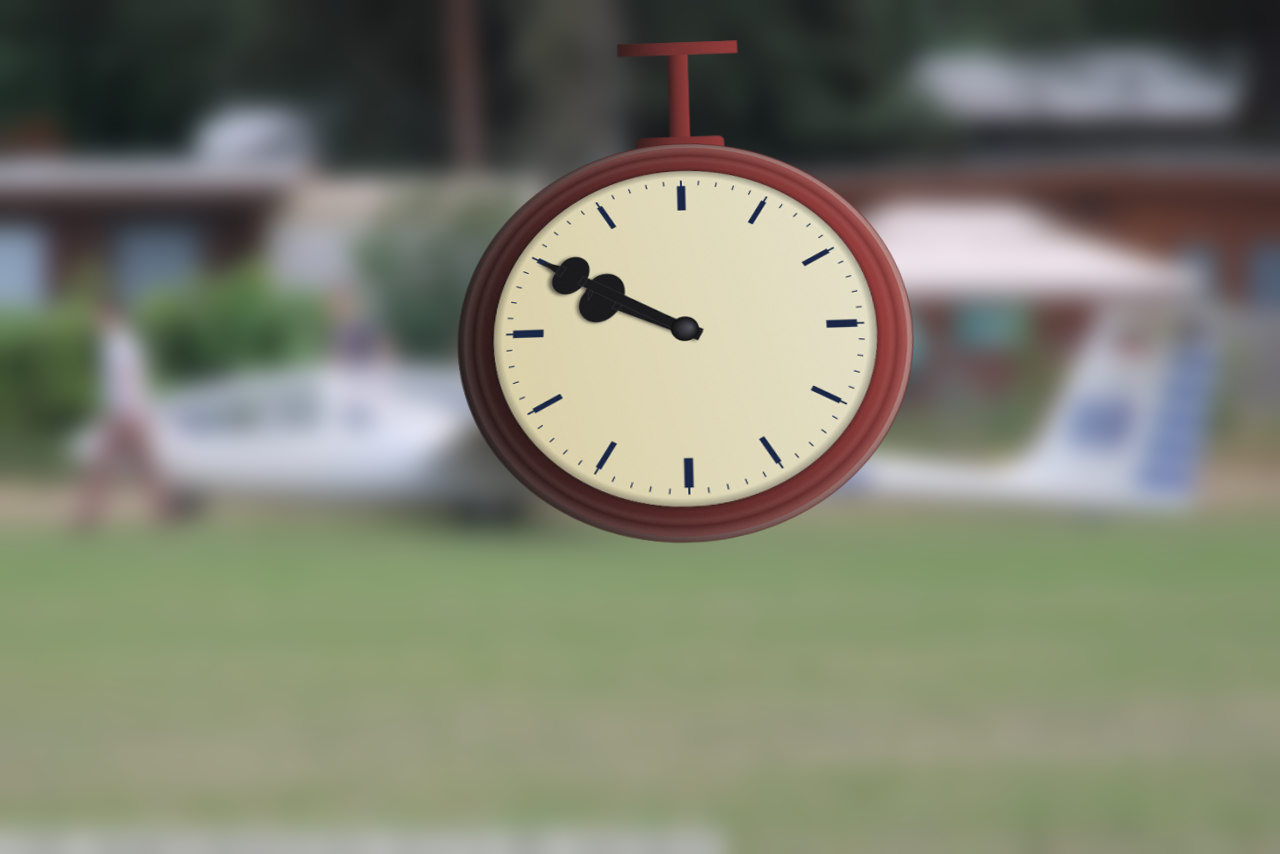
9 h 50 min
